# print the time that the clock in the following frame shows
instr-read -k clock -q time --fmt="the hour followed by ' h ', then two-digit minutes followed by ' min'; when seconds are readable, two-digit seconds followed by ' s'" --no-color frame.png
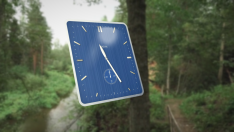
11 h 26 min
